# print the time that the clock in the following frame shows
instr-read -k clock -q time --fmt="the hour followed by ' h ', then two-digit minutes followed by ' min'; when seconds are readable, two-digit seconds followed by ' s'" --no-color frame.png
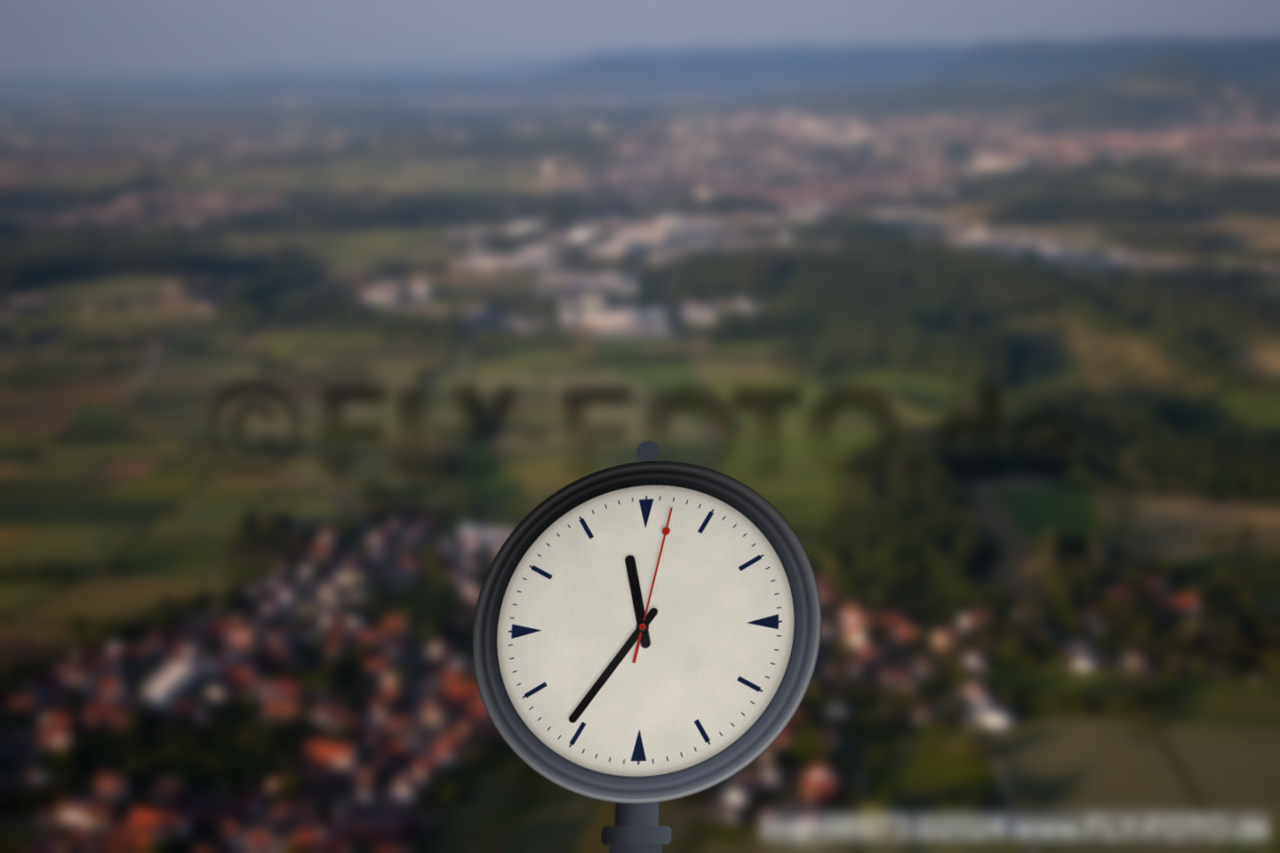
11 h 36 min 02 s
